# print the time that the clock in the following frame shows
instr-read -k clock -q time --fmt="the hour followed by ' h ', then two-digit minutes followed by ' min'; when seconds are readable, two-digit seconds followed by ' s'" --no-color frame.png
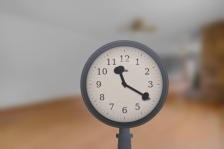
11 h 20 min
